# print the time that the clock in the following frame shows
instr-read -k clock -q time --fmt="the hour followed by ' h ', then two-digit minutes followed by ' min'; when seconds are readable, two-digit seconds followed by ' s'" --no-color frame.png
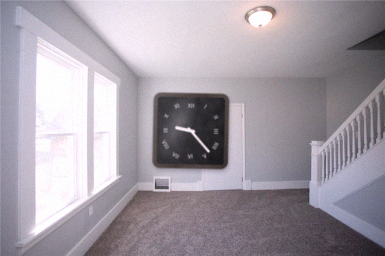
9 h 23 min
